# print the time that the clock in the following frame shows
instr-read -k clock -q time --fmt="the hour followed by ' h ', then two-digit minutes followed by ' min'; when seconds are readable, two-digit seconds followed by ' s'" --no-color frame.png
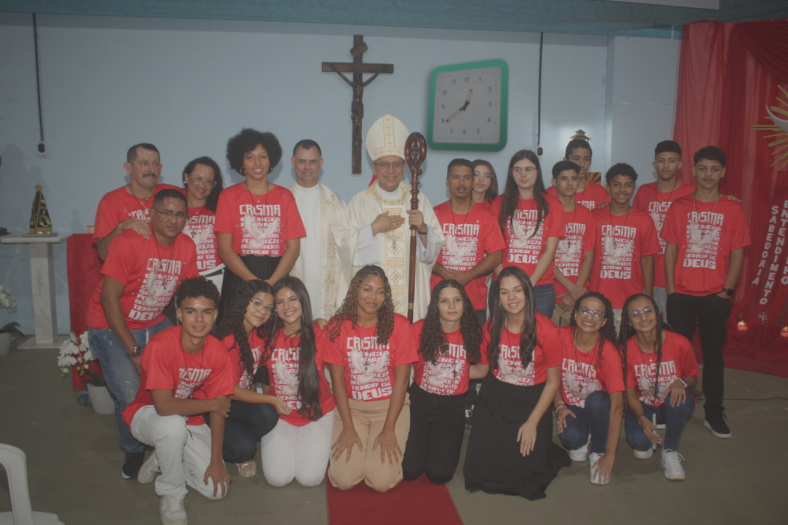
12 h 39 min
